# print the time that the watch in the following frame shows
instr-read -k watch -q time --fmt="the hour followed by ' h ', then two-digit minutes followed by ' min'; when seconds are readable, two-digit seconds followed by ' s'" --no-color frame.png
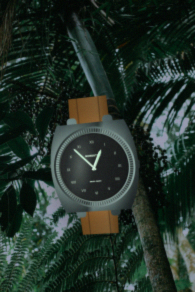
12 h 53 min
